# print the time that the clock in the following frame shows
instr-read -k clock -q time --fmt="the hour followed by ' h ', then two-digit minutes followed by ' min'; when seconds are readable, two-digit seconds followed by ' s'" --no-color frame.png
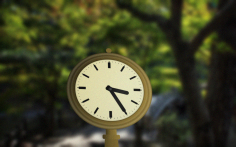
3 h 25 min
